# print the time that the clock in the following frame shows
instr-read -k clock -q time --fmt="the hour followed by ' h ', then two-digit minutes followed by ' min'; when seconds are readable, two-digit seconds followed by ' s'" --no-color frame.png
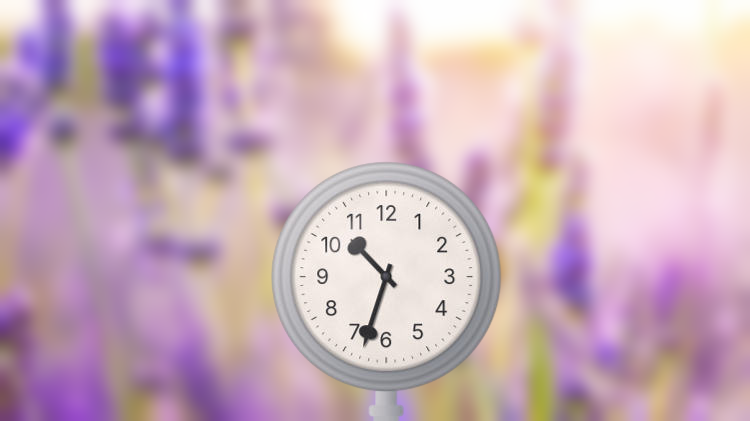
10 h 33 min
